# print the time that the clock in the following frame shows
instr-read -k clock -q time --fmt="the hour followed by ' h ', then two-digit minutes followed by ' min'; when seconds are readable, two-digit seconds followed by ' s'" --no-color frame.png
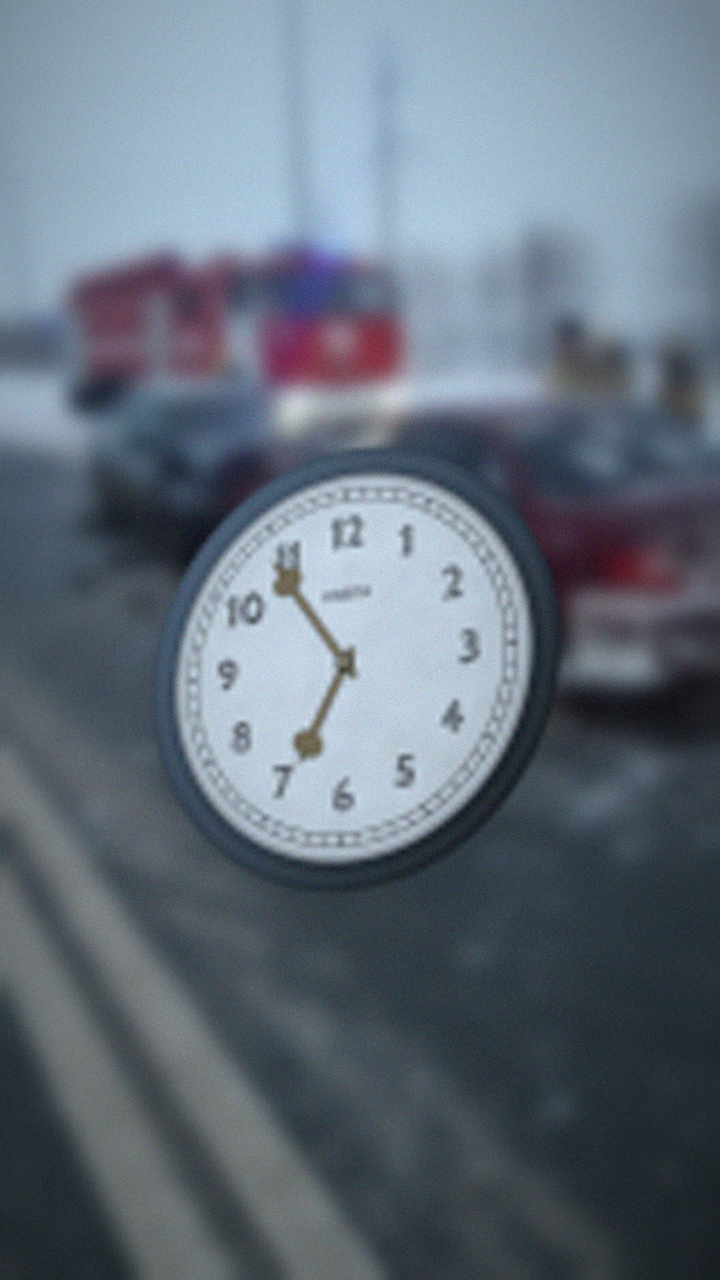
6 h 54 min
